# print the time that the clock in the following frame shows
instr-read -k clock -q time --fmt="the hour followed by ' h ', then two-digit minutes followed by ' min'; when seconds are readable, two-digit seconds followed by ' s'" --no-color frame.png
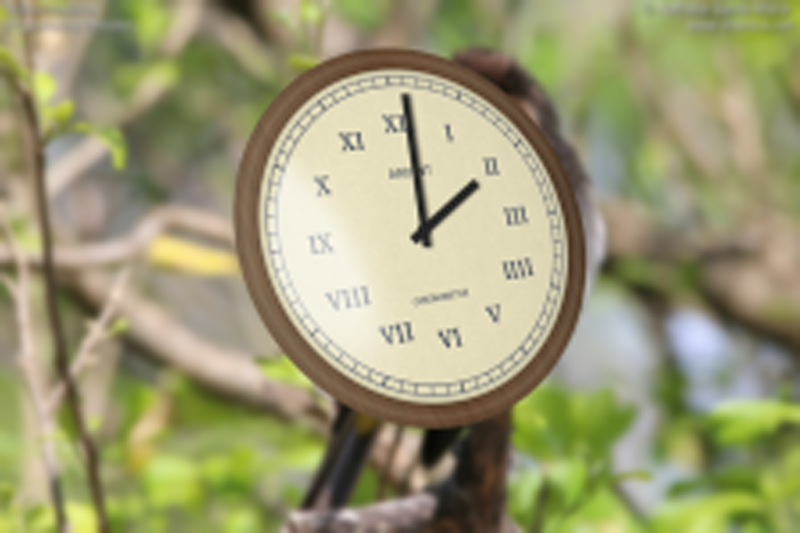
2 h 01 min
